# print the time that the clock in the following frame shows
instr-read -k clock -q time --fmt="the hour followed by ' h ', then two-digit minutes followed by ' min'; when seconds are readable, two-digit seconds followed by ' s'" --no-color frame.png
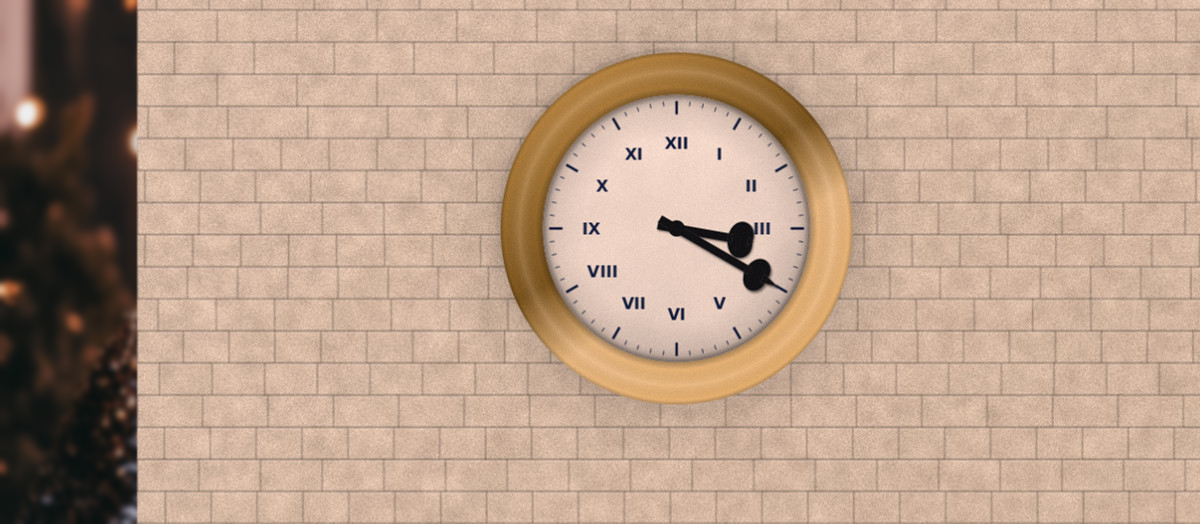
3 h 20 min
